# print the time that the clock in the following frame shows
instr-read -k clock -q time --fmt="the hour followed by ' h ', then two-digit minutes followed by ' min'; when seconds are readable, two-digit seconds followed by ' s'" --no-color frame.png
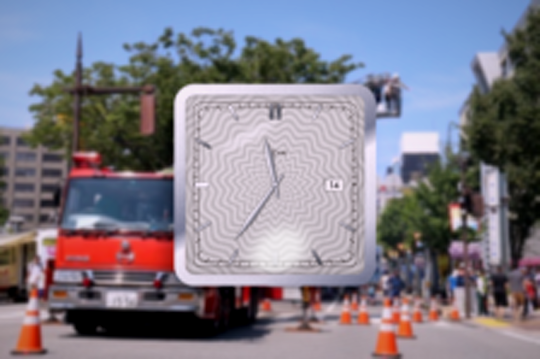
11 h 36 min
